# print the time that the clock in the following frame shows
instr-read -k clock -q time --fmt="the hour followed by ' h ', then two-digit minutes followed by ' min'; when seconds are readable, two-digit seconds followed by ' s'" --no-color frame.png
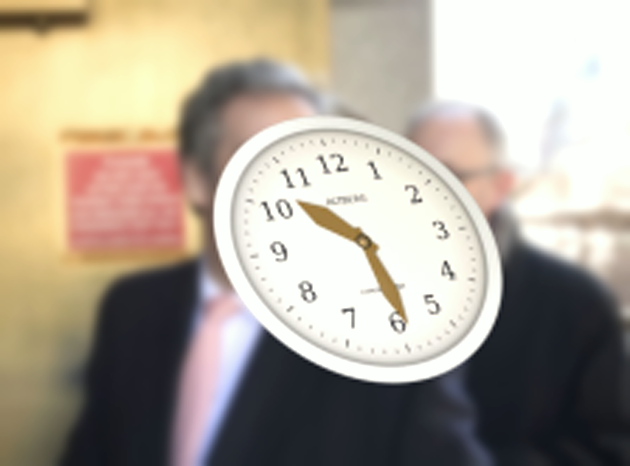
10 h 29 min
